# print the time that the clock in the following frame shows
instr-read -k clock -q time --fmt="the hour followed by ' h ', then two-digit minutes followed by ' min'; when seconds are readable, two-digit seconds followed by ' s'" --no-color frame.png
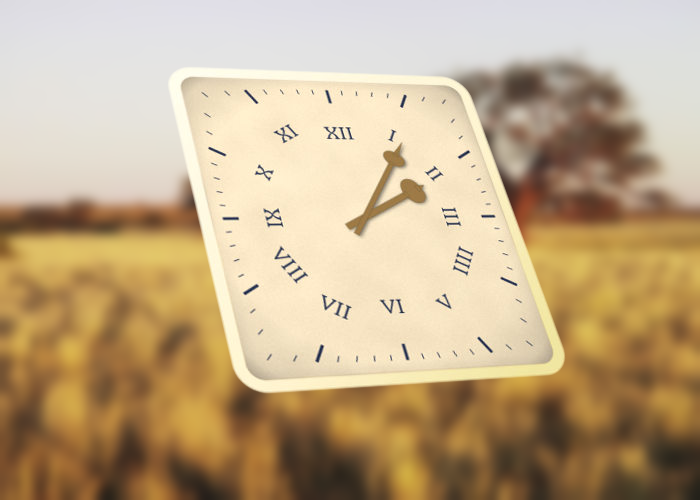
2 h 06 min
